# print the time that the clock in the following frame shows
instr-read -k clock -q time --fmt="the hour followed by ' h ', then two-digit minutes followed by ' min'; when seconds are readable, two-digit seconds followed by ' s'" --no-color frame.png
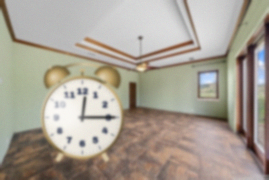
12 h 15 min
